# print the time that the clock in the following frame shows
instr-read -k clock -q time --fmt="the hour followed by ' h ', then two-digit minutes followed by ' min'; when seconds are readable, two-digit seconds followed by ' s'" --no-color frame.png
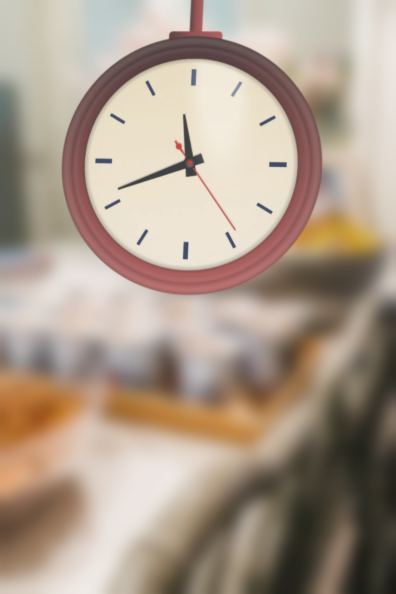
11 h 41 min 24 s
